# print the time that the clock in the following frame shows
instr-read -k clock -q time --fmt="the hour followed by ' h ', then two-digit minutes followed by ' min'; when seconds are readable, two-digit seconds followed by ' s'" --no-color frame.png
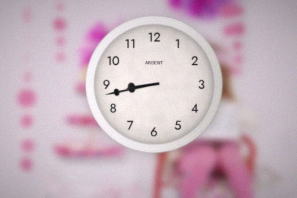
8 h 43 min
